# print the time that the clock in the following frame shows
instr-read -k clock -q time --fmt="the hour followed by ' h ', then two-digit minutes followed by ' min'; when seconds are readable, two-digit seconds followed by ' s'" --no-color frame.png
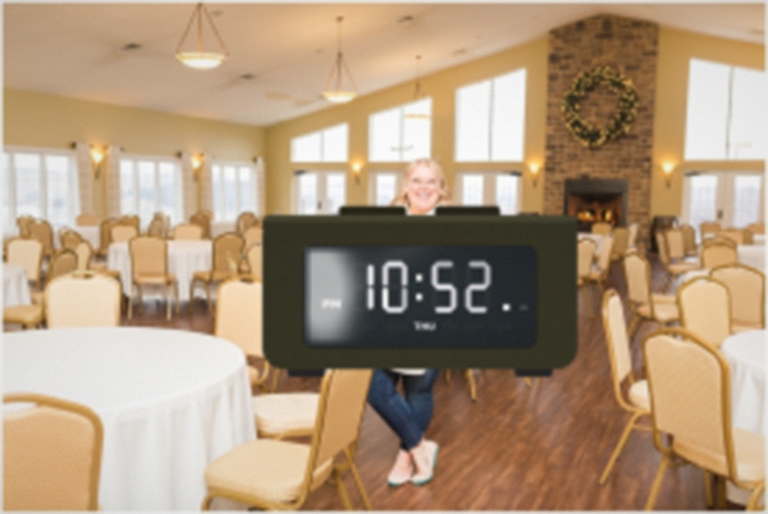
10 h 52 min
